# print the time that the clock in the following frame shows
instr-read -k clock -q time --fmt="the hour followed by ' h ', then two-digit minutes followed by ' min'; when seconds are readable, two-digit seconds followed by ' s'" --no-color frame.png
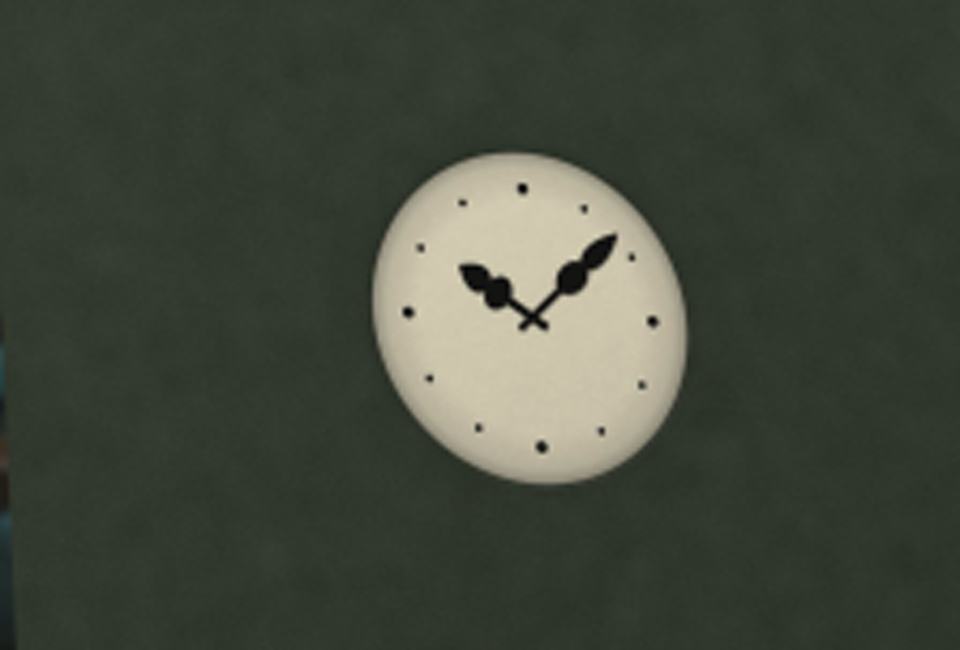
10 h 08 min
